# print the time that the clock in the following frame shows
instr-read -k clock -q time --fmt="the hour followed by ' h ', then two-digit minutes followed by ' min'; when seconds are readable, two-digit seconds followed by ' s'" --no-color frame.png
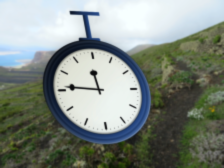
11 h 46 min
